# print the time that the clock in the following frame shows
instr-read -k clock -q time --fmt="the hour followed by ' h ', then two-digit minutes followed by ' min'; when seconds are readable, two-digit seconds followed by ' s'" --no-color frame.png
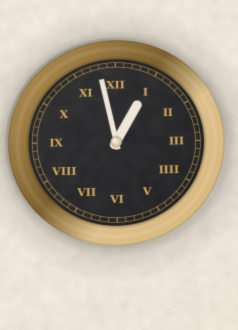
12 h 58 min
